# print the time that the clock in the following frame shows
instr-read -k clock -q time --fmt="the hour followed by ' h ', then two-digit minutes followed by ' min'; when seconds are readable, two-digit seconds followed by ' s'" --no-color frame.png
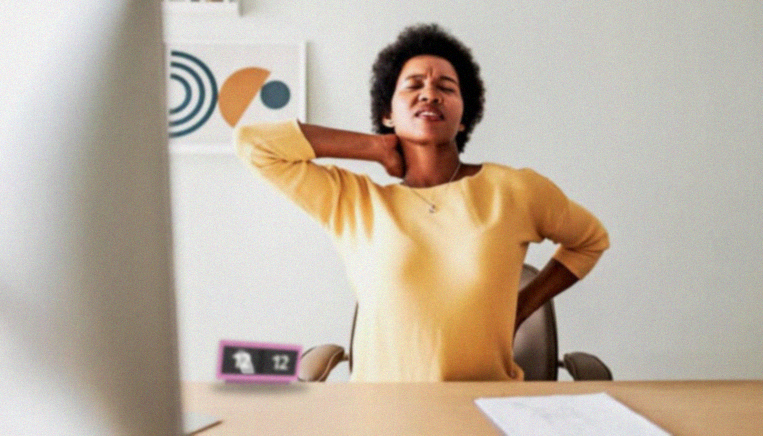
12 h 12 min
